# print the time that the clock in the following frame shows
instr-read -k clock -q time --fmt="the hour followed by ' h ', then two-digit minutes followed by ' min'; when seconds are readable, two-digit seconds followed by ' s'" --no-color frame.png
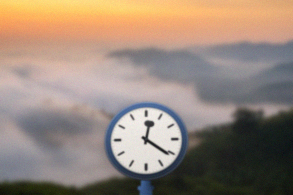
12 h 21 min
